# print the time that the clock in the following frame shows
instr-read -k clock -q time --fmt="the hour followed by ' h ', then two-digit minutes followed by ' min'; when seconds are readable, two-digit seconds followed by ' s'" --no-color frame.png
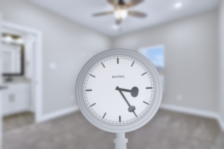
3 h 25 min
